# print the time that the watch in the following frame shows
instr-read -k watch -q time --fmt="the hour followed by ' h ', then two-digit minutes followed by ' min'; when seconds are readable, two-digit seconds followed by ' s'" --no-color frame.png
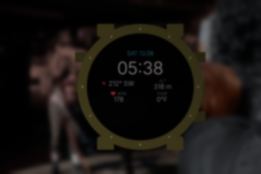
5 h 38 min
